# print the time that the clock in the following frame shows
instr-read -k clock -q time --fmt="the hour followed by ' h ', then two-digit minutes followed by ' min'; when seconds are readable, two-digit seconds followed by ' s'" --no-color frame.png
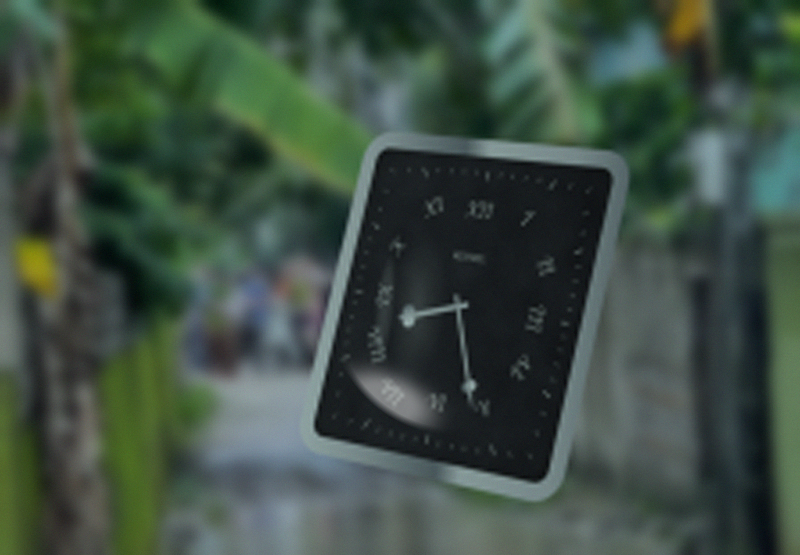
8 h 26 min
